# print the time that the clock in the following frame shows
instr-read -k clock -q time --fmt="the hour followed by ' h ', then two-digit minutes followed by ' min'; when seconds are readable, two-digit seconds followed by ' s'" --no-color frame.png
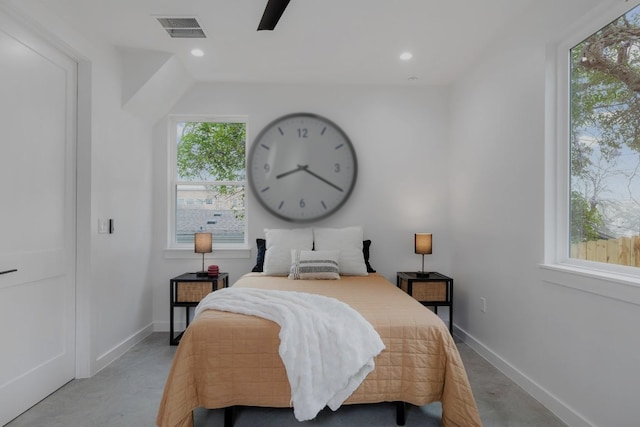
8 h 20 min
